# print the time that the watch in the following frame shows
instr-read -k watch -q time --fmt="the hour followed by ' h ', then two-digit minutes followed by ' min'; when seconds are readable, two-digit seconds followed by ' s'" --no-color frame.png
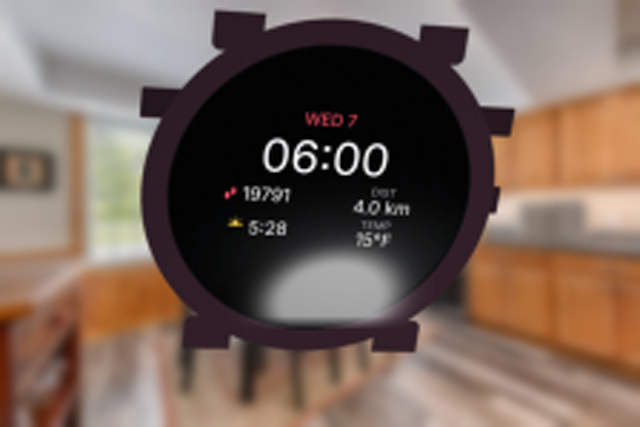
6 h 00 min
